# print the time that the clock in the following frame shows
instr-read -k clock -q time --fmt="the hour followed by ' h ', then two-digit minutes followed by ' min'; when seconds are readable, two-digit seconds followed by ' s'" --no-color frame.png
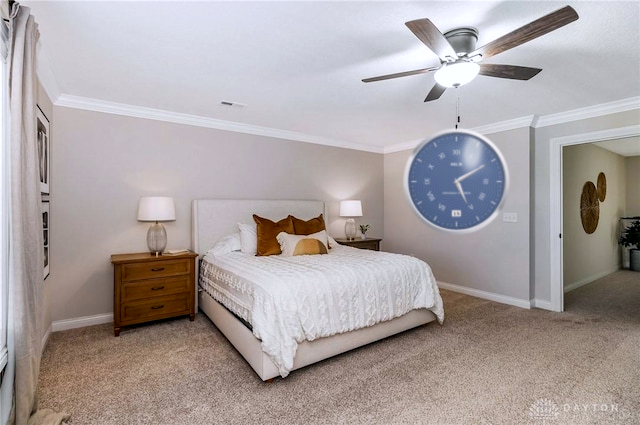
5 h 10 min
